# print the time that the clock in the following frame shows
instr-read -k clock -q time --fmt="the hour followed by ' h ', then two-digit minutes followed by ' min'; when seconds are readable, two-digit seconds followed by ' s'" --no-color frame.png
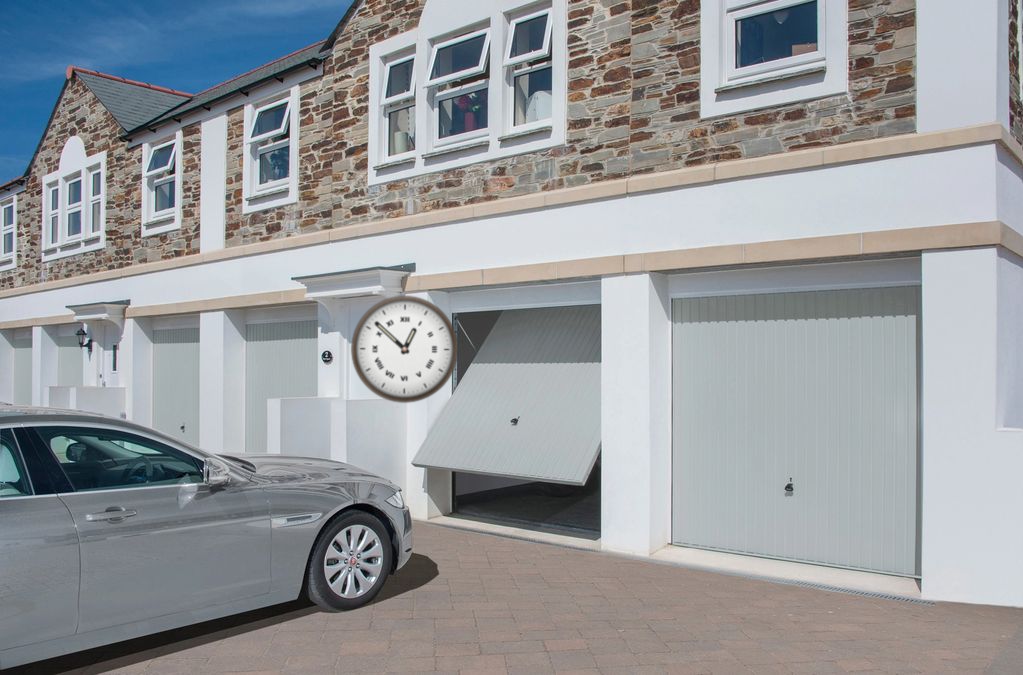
12 h 52 min
